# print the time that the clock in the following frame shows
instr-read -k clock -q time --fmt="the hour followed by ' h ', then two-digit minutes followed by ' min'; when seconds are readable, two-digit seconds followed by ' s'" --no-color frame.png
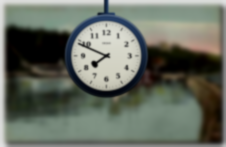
7 h 49 min
